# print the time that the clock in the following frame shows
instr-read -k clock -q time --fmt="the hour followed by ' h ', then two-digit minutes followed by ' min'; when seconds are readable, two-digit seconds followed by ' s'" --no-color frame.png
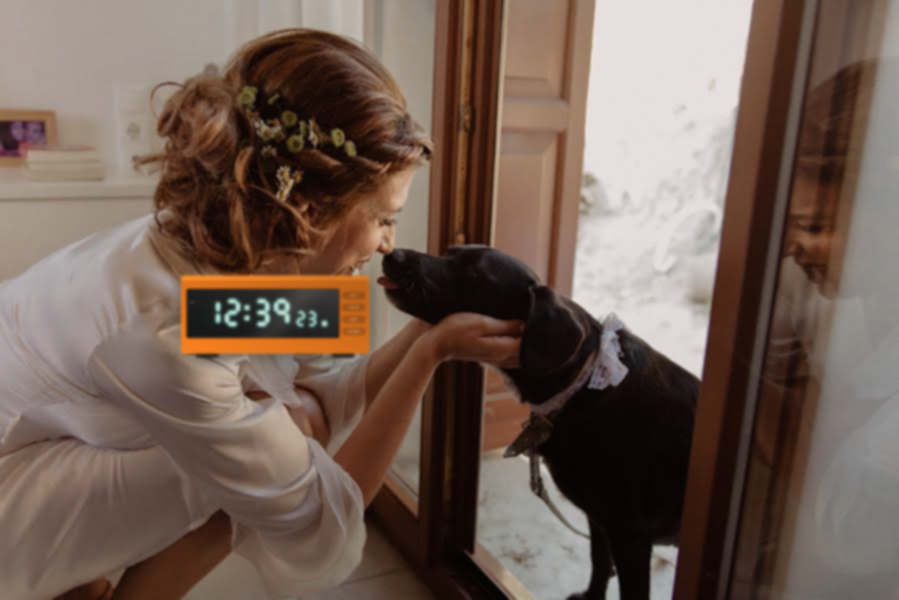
12 h 39 min 23 s
